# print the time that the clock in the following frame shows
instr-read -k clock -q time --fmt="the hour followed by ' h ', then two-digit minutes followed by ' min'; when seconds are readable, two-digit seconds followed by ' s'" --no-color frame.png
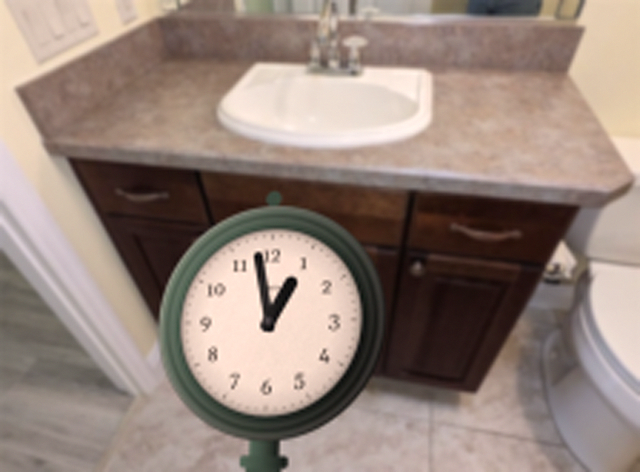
12 h 58 min
